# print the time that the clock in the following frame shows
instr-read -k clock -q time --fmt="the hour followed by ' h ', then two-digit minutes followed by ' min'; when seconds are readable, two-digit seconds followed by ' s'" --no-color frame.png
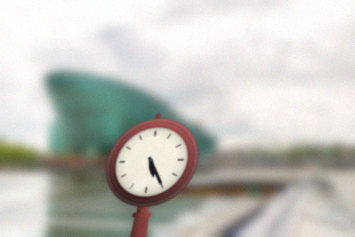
5 h 25 min
